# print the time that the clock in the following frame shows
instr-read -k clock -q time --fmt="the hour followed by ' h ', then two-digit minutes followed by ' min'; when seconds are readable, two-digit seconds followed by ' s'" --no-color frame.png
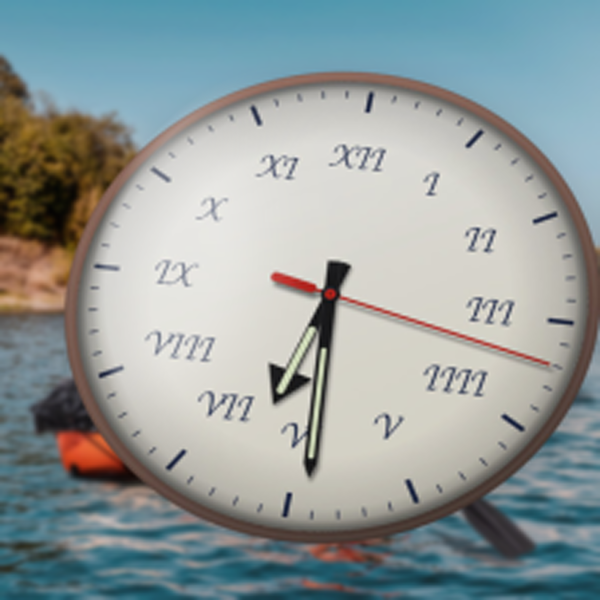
6 h 29 min 17 s
